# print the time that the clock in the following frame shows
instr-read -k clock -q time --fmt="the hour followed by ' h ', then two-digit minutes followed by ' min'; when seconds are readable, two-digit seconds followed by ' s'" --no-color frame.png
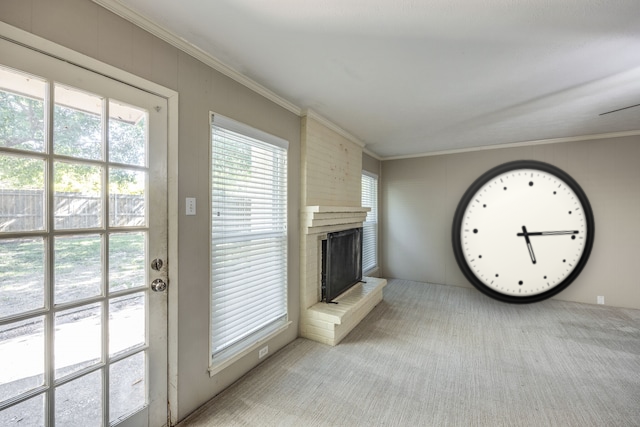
5 h 14 min
